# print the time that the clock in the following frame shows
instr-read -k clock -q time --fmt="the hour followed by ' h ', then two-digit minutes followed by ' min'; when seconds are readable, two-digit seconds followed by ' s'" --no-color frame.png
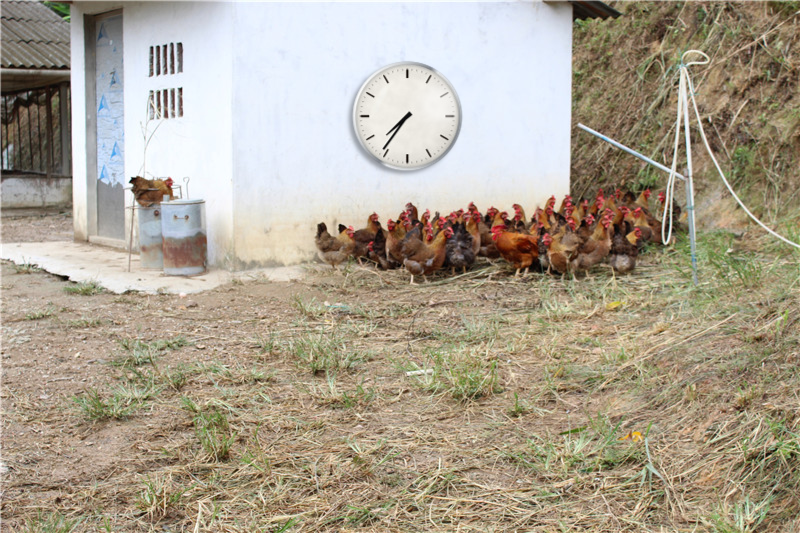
7 h 36 min
